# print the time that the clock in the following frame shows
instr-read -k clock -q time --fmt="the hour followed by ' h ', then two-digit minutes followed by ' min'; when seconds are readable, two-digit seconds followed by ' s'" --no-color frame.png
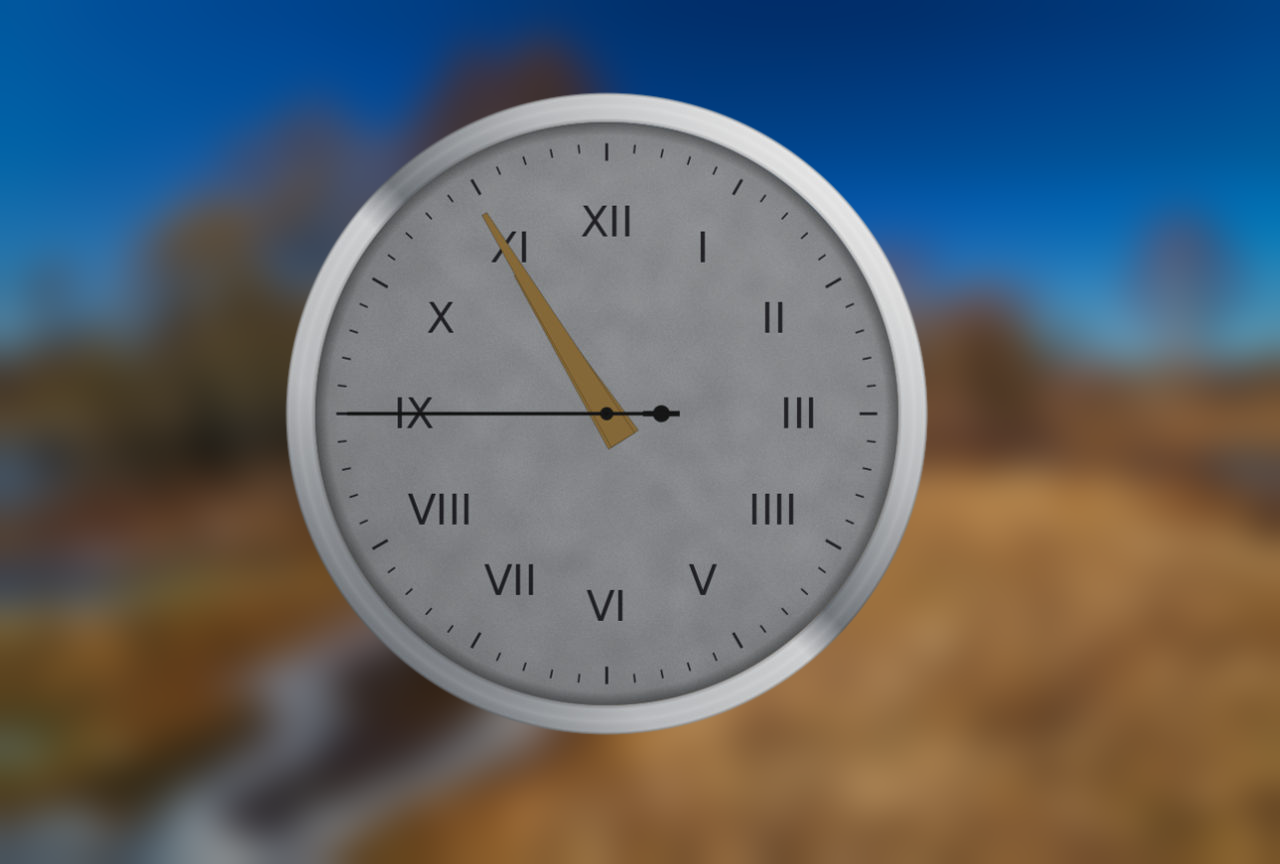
10 h 54 min 45 s
